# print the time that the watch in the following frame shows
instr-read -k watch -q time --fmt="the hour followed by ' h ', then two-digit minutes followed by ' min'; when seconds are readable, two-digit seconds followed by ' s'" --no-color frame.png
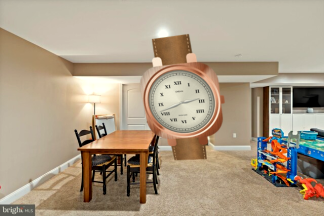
2 h 42 min
